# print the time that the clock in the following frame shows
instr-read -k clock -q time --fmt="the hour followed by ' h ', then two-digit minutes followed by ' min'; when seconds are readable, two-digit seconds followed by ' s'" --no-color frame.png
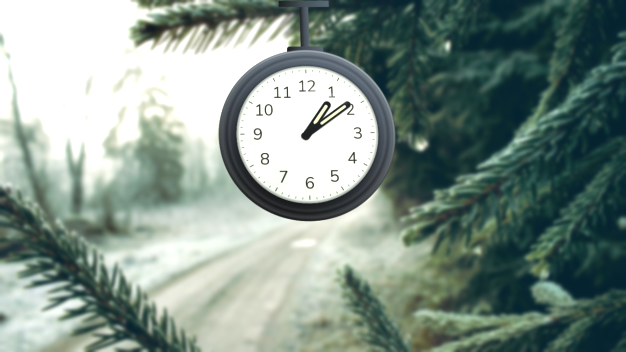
1 h 09 min
